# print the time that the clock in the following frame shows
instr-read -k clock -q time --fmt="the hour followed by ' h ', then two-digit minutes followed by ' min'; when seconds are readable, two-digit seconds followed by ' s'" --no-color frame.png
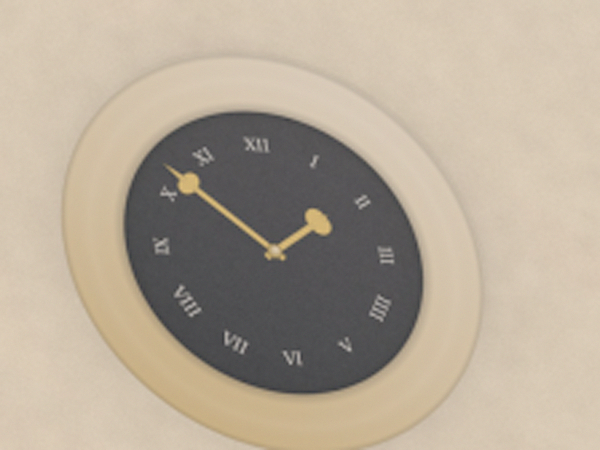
1 h 52 min
